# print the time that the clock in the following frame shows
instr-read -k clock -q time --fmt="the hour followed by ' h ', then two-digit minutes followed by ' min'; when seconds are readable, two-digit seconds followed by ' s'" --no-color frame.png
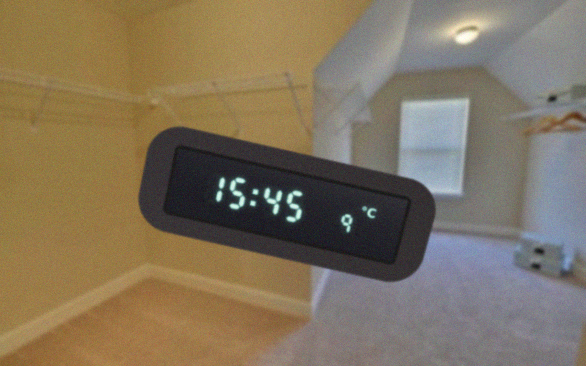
15 h 45 min
